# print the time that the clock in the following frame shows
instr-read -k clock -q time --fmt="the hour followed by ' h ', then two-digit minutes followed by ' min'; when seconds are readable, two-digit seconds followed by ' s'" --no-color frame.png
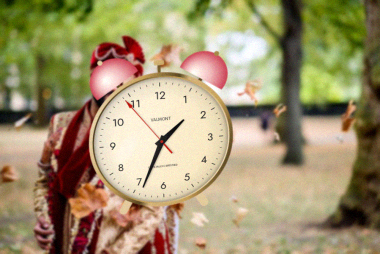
1 h 33 min 54 s
